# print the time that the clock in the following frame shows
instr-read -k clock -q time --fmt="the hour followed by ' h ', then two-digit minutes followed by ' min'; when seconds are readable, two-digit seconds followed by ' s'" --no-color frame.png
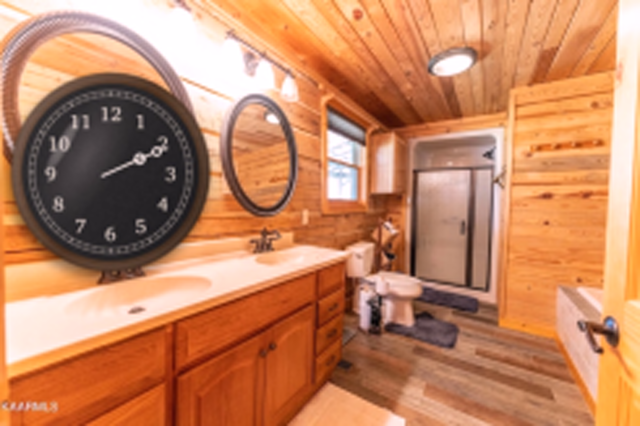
2 h 11 min
